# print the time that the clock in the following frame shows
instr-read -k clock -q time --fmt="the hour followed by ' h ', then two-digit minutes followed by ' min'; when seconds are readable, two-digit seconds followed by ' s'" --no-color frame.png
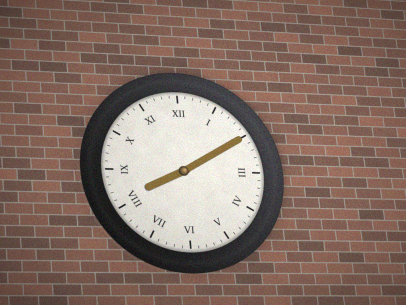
8 h 10 min
